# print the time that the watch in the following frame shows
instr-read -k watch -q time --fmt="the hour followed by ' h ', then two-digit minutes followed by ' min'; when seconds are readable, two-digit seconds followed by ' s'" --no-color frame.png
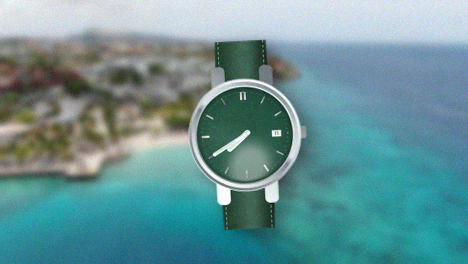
7 h 40 min
